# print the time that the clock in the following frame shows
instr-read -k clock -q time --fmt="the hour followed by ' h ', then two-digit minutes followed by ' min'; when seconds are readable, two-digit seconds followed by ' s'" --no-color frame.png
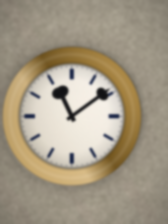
11 h 09 min
